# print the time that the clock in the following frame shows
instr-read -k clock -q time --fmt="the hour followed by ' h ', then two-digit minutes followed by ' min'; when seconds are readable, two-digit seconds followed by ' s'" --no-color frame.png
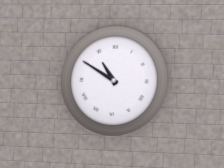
10 h 50 min
